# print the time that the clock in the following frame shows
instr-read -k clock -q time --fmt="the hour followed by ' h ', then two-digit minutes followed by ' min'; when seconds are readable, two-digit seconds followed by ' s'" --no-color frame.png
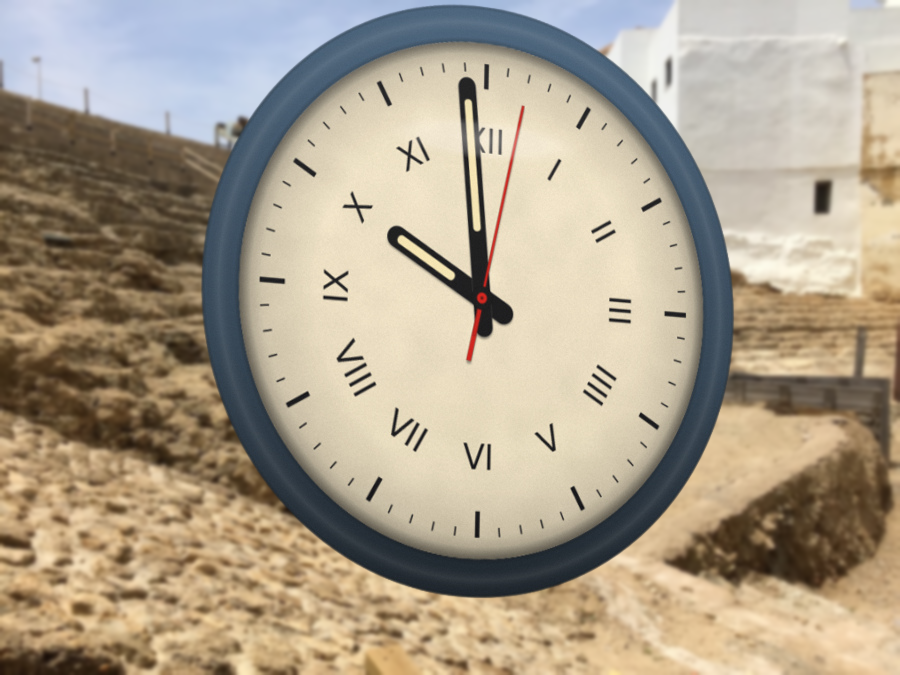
9 h 59 min 02 s
